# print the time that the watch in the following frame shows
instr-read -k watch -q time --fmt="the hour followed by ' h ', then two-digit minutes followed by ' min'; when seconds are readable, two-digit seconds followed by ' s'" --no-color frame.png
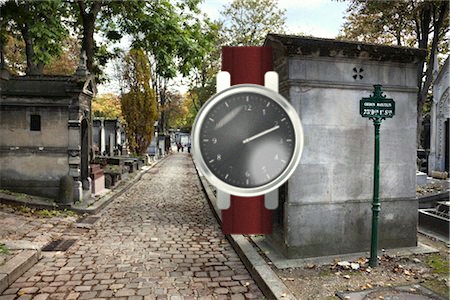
2 h 11 min
